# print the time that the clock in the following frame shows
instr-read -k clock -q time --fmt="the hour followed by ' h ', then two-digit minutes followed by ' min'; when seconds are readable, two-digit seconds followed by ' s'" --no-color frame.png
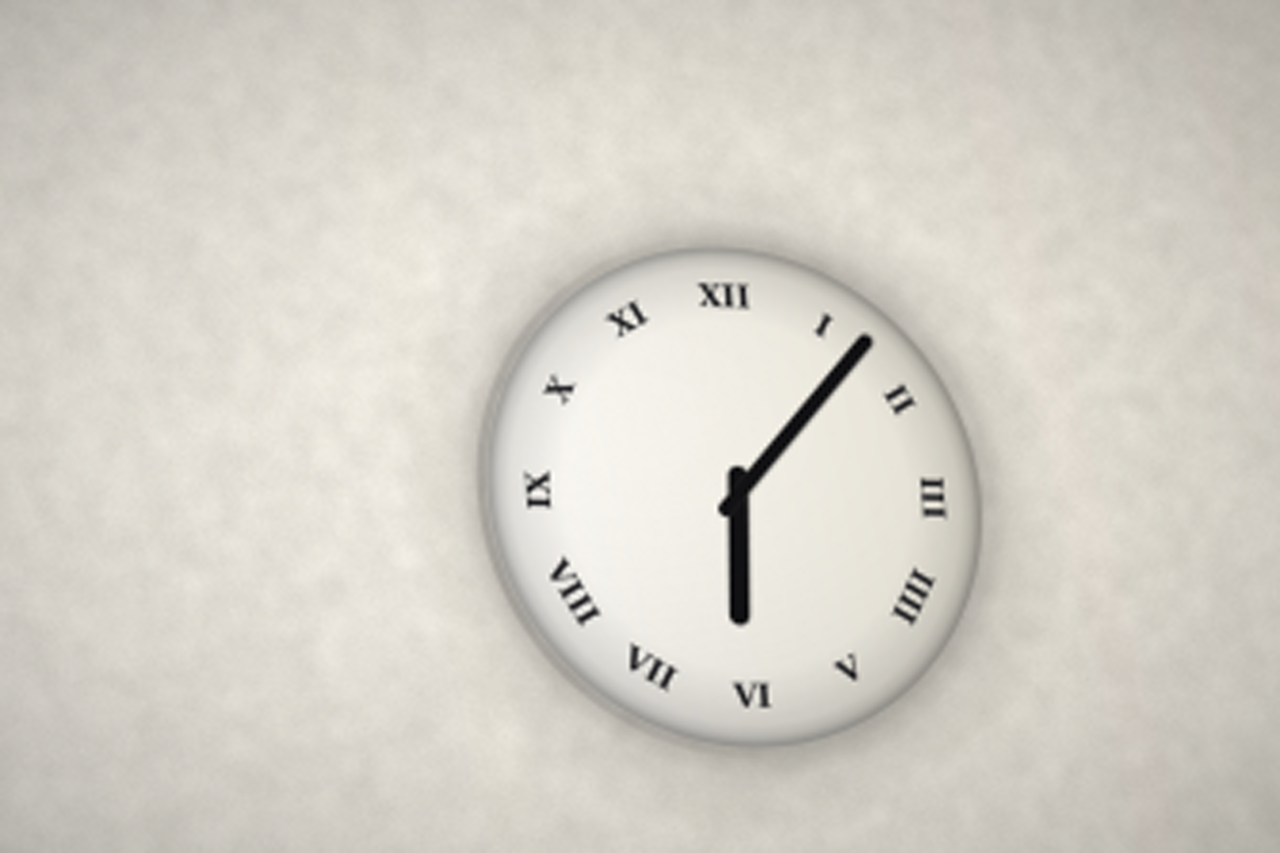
6 h 07 min
